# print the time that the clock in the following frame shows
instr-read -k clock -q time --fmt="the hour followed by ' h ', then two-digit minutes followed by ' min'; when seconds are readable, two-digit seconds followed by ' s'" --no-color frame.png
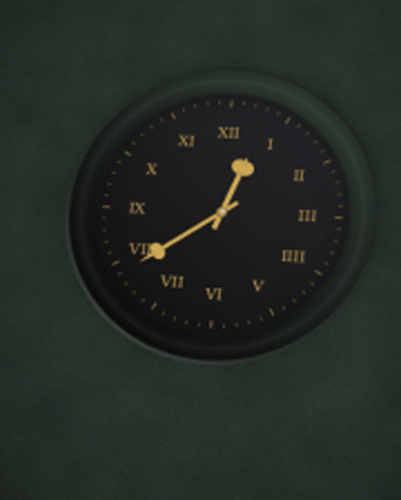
12 h 39 min
